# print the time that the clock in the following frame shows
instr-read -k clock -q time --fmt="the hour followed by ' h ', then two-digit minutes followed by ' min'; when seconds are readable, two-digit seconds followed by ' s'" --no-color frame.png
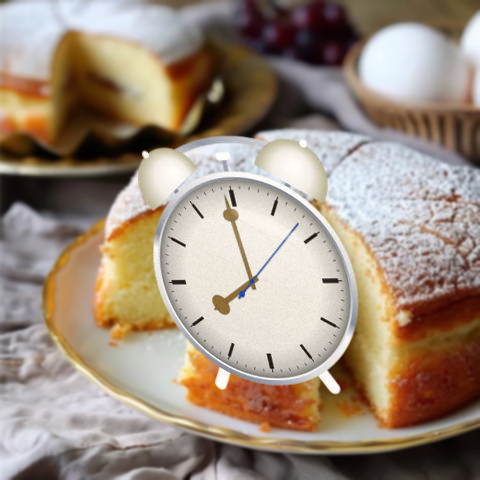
7 h 59 min 08 s
